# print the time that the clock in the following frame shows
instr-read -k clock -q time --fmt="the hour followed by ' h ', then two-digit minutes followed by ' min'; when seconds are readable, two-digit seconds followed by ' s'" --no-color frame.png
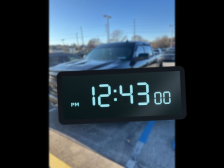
12 h 43 min 00 s
